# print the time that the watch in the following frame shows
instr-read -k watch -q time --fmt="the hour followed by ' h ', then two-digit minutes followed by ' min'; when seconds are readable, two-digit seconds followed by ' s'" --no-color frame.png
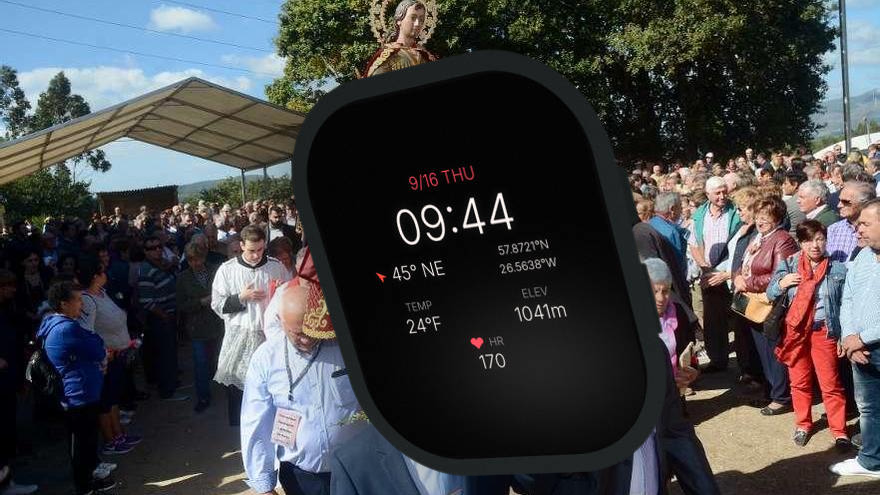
9 h 44 min
